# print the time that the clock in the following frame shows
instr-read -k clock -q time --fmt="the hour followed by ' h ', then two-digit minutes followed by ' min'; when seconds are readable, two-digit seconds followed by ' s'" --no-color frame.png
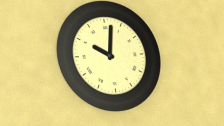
10 h 02 min
